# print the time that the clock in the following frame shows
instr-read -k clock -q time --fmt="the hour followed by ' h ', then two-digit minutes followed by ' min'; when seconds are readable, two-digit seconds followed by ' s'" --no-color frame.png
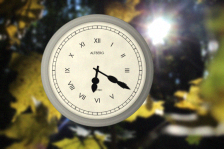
6 h 20 min
